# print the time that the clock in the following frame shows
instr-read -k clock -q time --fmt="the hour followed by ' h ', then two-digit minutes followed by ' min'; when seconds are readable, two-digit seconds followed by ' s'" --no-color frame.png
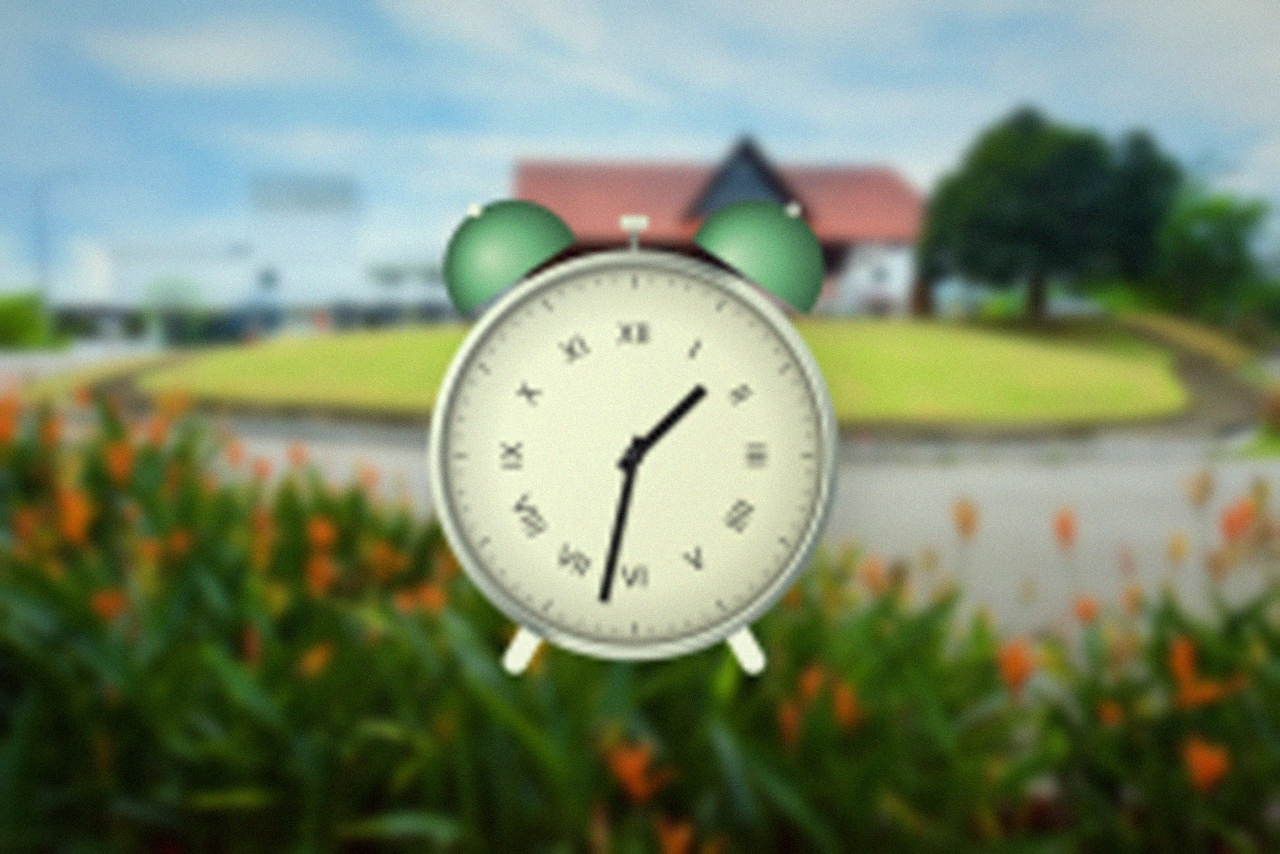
1 h 32 min
